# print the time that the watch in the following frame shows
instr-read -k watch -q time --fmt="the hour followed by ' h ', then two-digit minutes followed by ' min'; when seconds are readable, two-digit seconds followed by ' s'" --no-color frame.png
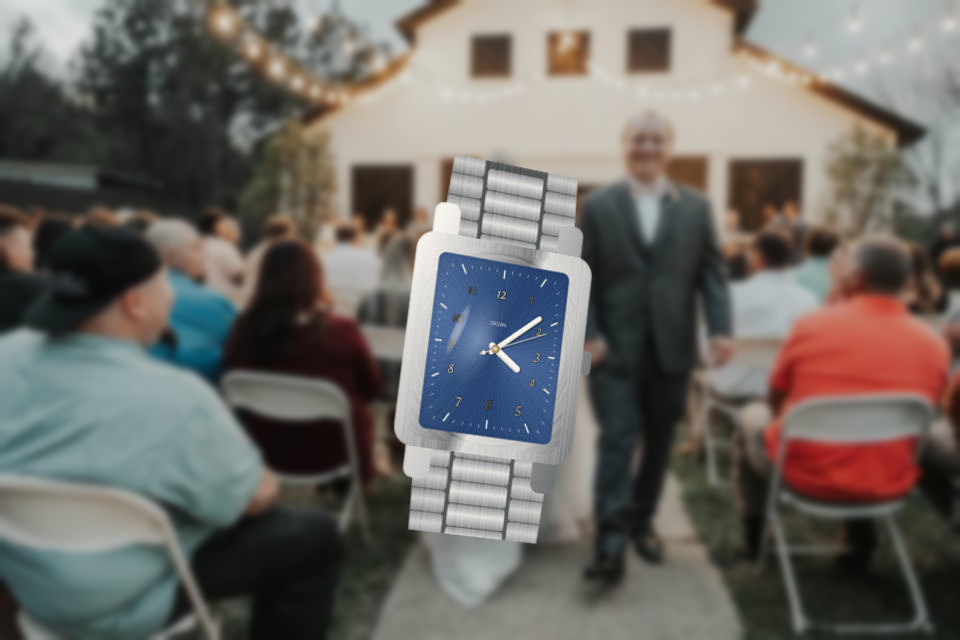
4 h 08 min 11 s
